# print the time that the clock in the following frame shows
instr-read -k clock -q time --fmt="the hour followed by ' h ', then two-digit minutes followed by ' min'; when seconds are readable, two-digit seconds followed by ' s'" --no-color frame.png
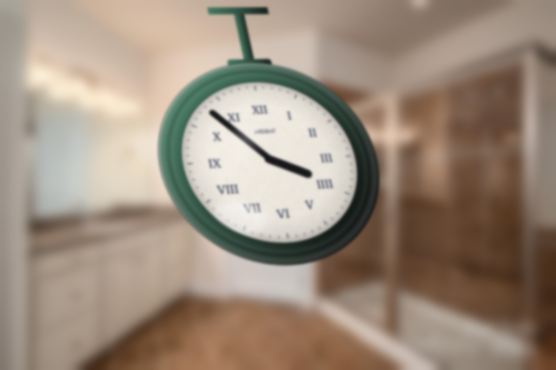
3 h 53 min
